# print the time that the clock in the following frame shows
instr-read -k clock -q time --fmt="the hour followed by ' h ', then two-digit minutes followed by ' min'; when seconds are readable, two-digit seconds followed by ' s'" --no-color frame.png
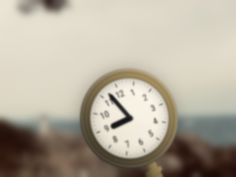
8 h 57 min
